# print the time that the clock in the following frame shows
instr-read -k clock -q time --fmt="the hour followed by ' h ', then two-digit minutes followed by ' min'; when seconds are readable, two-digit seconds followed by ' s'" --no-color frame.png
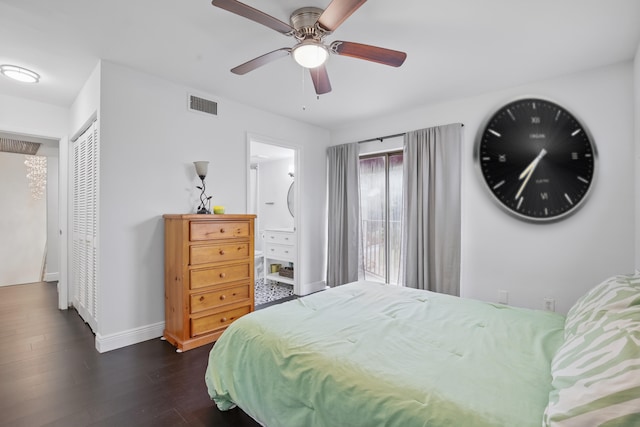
7 h 36 min
